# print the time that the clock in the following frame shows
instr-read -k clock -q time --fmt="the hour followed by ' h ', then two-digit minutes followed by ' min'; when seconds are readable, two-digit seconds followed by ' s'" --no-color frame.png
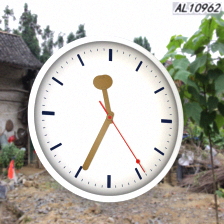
11 h 34 min 24 s
